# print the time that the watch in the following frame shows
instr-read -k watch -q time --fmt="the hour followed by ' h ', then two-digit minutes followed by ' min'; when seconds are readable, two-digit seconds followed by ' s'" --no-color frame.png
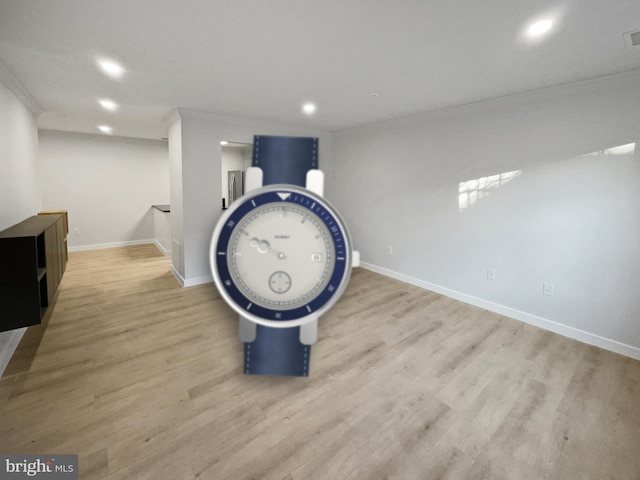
9 h 49 min
